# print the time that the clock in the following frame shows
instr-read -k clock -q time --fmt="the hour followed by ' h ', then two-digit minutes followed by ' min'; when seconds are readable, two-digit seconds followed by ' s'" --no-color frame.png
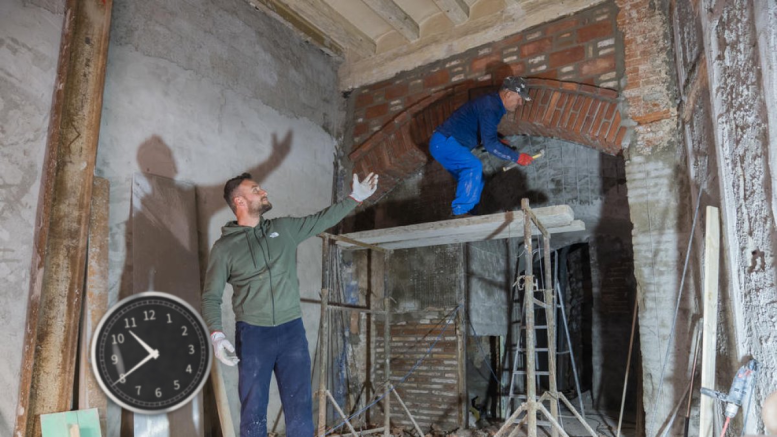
10 h 40 min
